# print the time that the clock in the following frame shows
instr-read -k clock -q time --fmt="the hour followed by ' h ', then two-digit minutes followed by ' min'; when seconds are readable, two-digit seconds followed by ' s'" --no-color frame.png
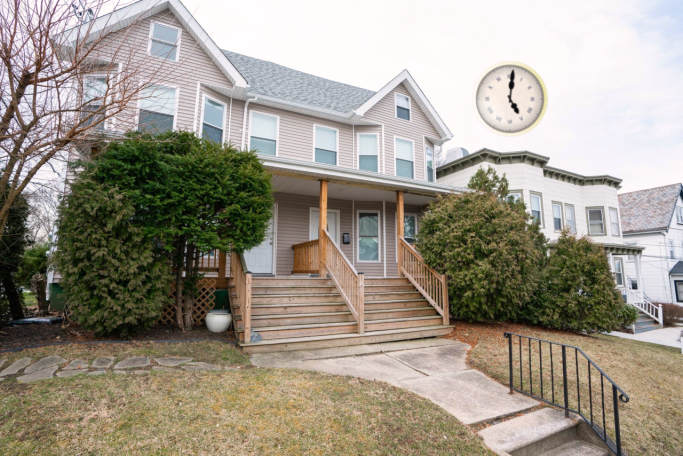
5 h 01 min
